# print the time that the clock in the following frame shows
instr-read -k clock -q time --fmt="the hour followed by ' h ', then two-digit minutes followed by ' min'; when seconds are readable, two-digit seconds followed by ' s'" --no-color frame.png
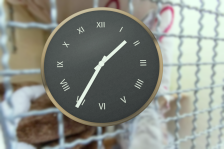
1 h 35 min
